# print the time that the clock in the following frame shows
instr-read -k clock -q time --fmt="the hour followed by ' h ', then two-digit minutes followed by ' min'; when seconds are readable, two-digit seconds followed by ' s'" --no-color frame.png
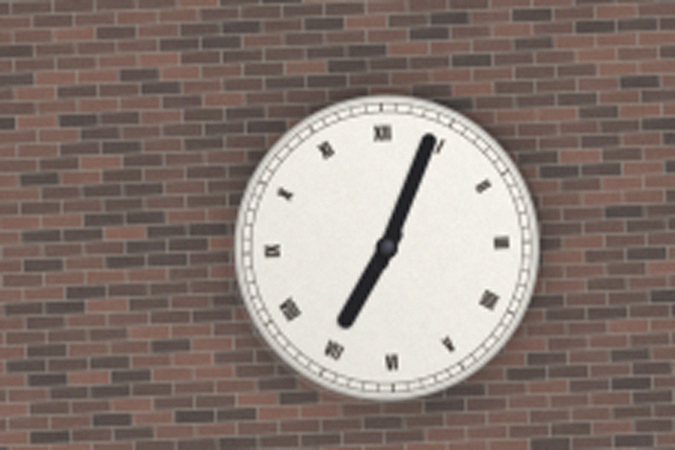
7 h 04 min
